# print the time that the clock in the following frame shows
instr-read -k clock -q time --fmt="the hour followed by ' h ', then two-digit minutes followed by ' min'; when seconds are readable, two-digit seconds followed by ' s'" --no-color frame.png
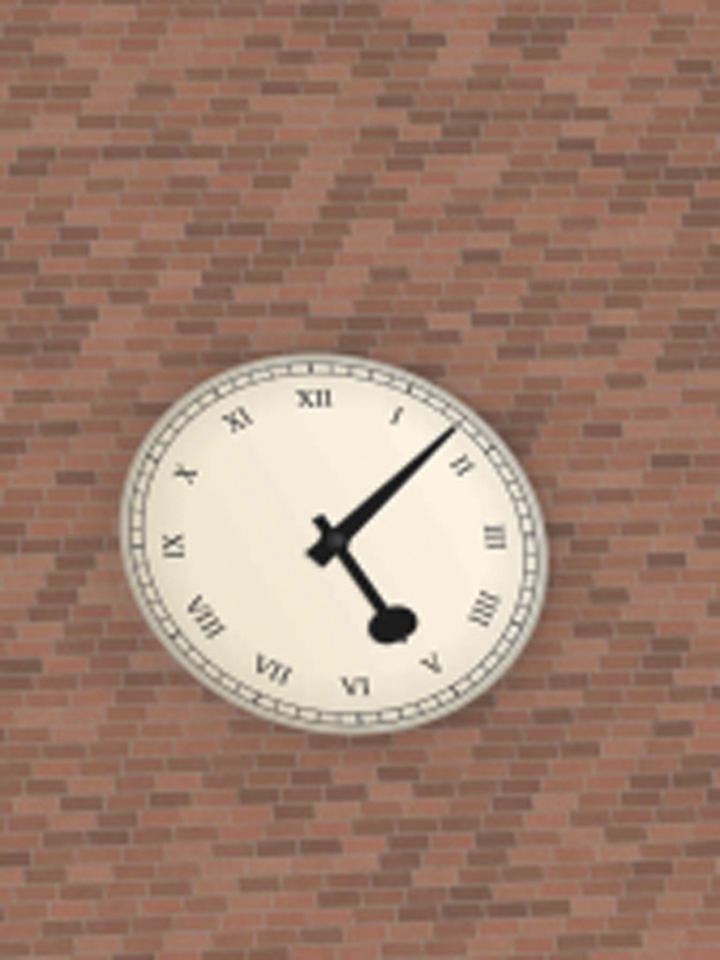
5 h 08 min
